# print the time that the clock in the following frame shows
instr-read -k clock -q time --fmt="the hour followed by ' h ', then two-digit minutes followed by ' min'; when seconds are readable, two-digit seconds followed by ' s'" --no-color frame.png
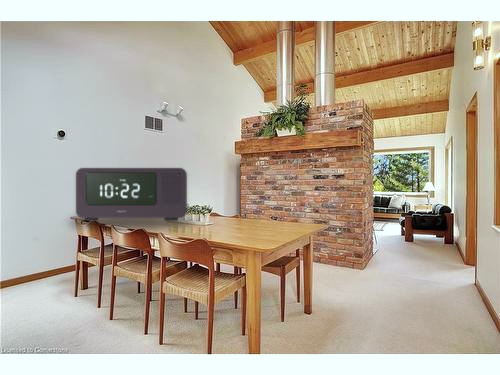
10 h 22 min
